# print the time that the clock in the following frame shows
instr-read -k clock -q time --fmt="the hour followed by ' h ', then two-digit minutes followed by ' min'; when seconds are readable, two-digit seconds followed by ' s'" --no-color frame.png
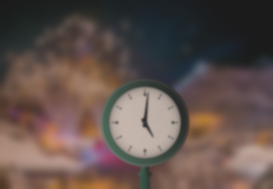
5 h 01 min
